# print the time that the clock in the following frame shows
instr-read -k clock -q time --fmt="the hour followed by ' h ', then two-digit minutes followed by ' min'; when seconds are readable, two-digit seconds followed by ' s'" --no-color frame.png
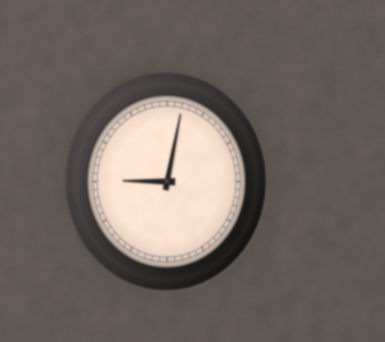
9 h 02 min
